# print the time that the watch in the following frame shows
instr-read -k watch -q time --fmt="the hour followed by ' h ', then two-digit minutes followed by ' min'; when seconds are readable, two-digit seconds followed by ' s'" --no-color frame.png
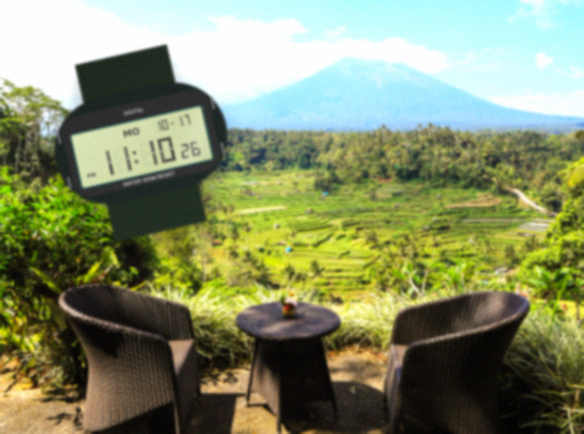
11 h 10 min 26 s
